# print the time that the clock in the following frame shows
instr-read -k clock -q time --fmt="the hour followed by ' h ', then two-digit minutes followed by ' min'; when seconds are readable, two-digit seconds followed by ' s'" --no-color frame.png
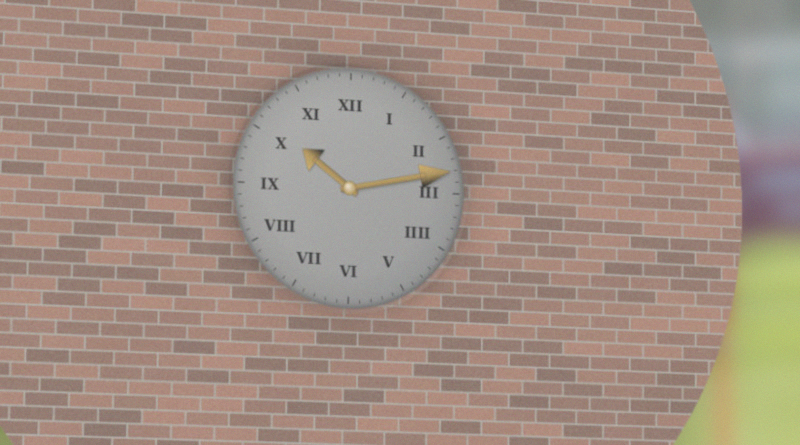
10 h 13 min
